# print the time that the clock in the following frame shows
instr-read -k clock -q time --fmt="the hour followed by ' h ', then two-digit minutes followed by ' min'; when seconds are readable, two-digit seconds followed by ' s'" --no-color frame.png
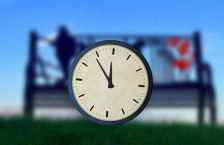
11 h 54 min
